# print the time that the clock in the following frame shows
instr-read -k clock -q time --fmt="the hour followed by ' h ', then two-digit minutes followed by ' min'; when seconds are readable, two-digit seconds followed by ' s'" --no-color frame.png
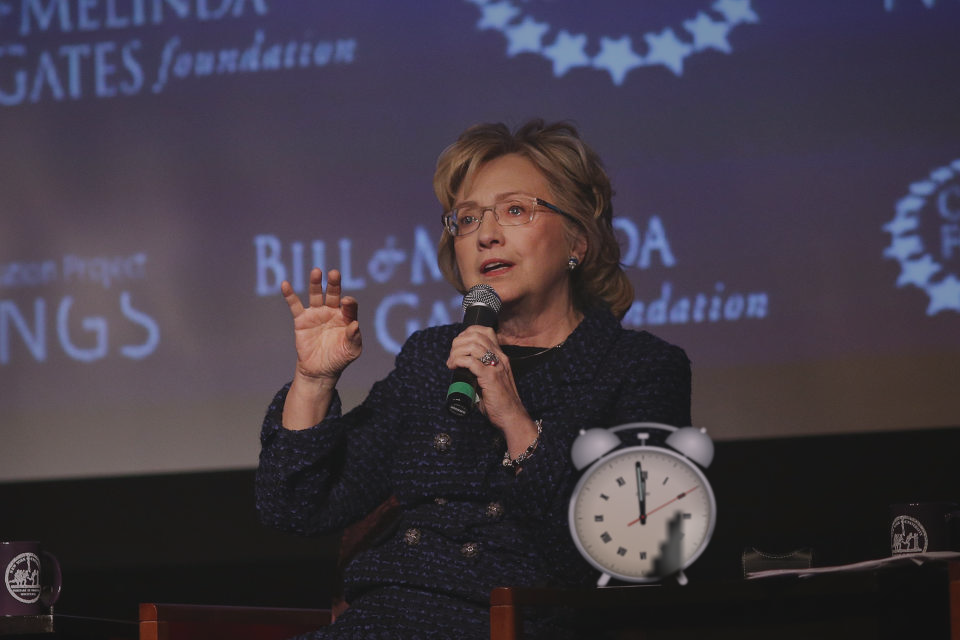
11 h 59 min 10 s
